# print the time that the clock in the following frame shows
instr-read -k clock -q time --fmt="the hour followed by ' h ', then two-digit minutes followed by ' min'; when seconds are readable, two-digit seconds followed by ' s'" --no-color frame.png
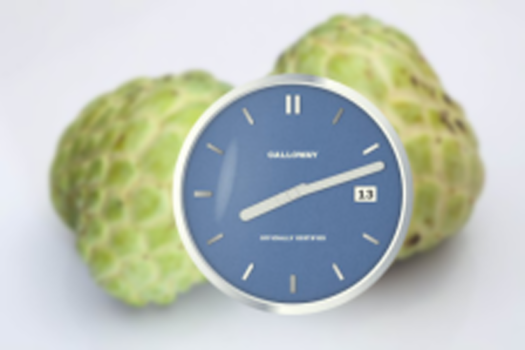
8 h 12 min
